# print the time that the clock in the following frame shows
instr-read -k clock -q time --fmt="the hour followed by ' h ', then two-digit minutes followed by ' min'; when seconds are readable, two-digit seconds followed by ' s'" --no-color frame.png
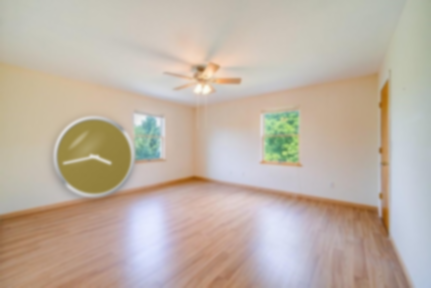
3 h 43 min
